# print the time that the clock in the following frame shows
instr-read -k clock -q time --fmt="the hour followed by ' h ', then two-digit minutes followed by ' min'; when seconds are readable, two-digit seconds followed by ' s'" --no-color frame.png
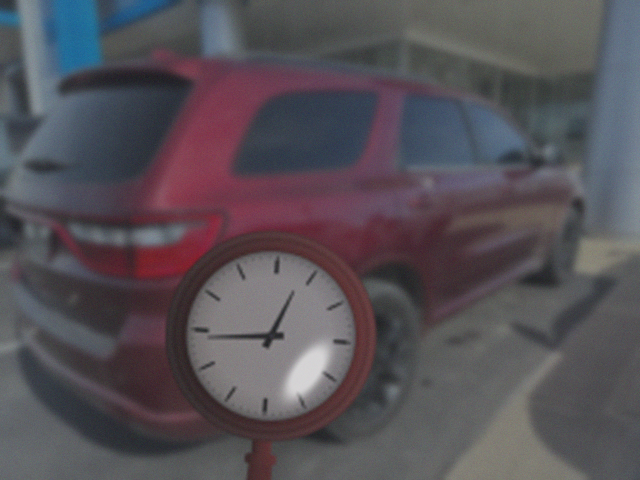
12 h 44 min
